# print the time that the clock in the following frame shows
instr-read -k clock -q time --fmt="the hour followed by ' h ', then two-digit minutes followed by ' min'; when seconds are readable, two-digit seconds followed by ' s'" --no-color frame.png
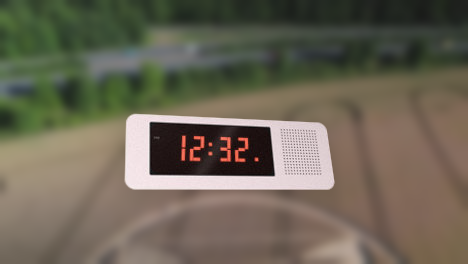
12 h 32 min
